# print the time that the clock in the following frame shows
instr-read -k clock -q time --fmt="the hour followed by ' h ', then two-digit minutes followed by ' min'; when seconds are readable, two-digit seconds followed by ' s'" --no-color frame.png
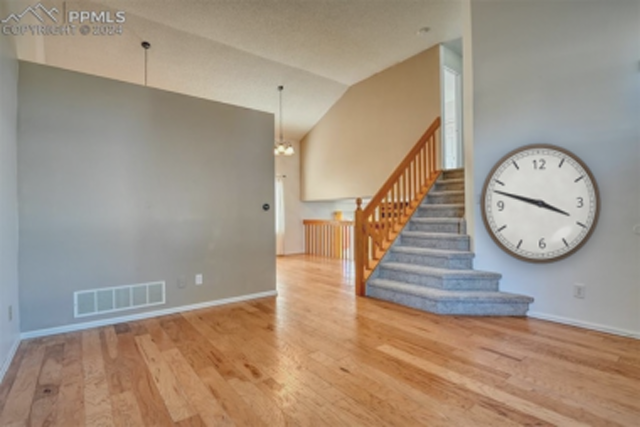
3 h 48 min
